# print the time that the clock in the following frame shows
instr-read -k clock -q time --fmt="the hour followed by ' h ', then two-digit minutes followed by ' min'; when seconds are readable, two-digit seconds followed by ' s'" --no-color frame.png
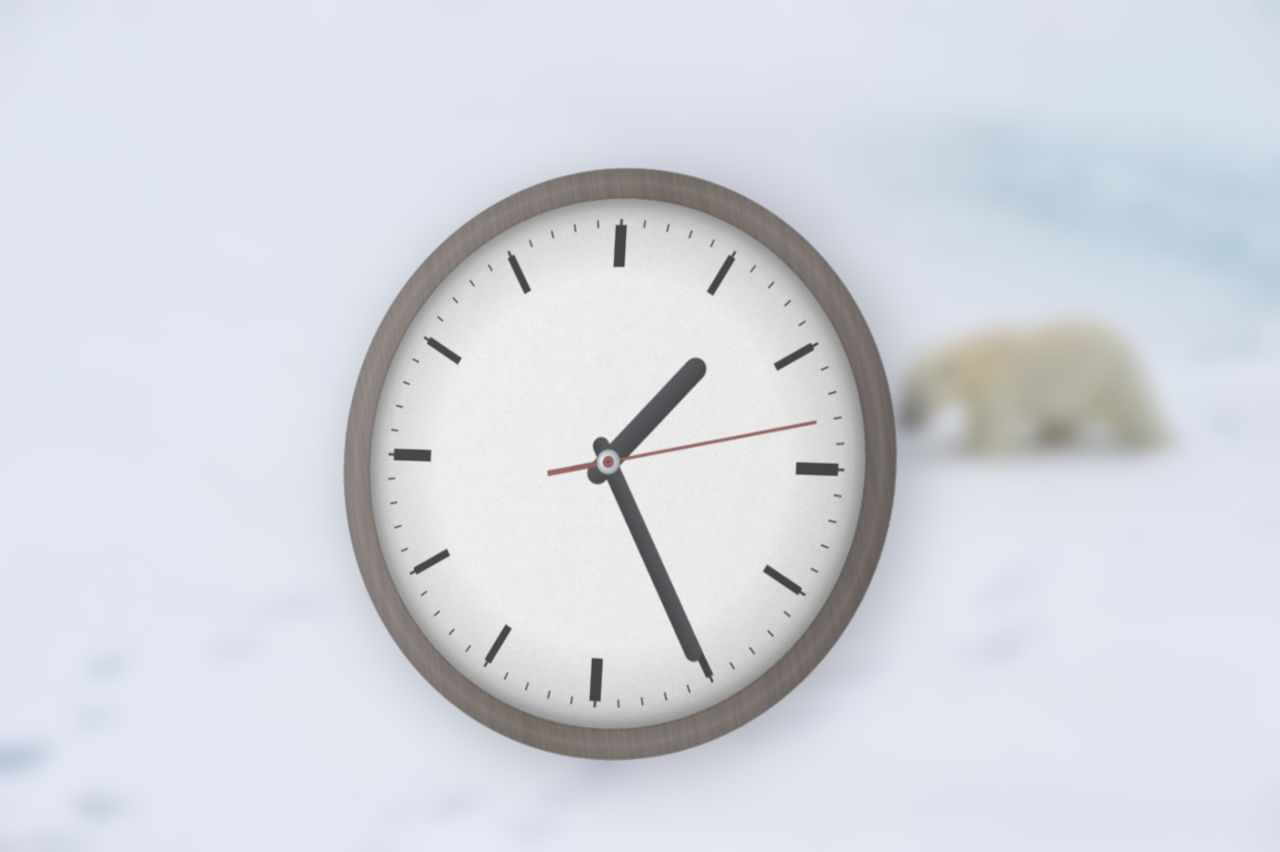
1 h 25 min 13 s
